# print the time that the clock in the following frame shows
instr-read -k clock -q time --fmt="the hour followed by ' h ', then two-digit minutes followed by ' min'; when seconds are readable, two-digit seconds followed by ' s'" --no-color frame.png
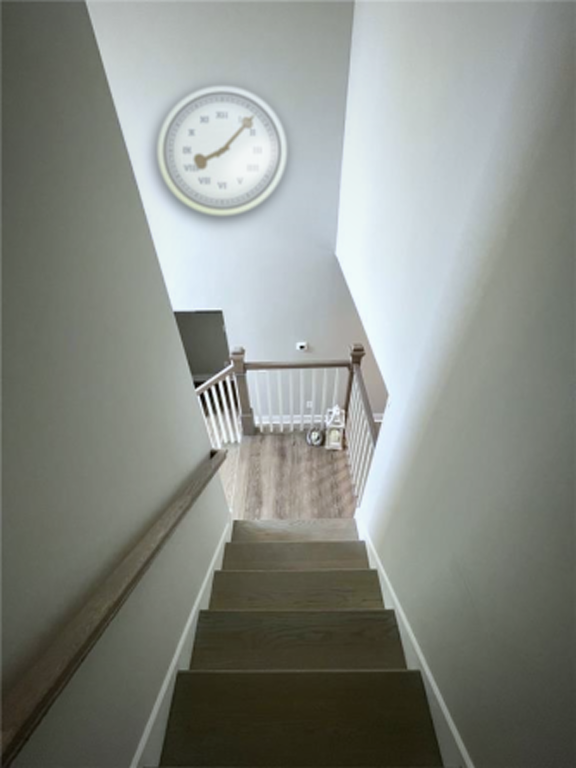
8 h 07 min
